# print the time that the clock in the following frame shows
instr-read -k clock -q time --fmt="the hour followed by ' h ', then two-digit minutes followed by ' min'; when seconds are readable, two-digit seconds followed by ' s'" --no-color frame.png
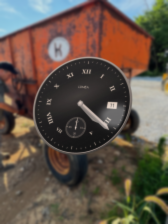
4 h 21 min
